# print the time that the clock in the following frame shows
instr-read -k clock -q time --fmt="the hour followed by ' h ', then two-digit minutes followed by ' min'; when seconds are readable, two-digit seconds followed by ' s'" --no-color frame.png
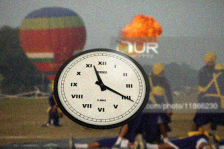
11 h 20 min
